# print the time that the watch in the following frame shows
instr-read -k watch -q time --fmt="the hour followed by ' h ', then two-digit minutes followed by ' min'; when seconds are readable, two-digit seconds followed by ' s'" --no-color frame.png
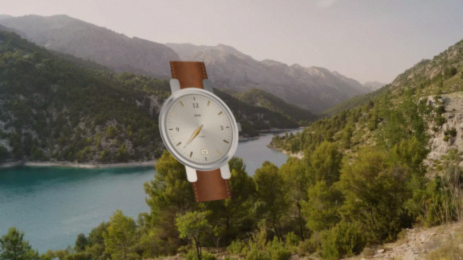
7 h 38 min
